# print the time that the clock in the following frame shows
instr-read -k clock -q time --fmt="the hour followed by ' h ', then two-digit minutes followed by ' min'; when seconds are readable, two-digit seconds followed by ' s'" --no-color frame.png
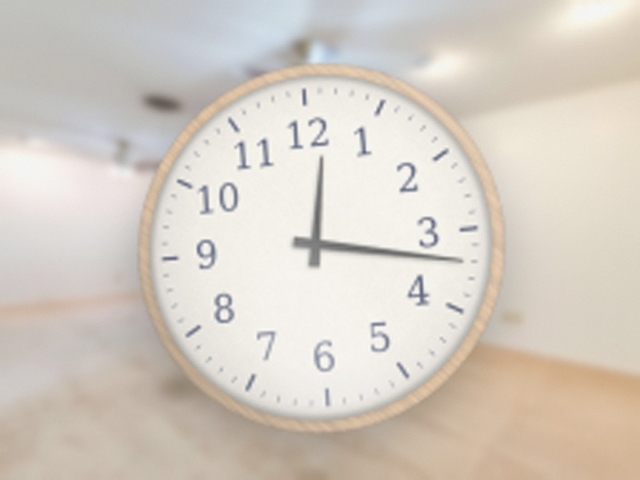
12 h 17 min
